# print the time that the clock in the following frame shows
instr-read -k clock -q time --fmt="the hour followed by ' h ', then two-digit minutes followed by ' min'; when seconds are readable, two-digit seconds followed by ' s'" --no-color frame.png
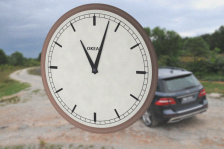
11 h 03 min
